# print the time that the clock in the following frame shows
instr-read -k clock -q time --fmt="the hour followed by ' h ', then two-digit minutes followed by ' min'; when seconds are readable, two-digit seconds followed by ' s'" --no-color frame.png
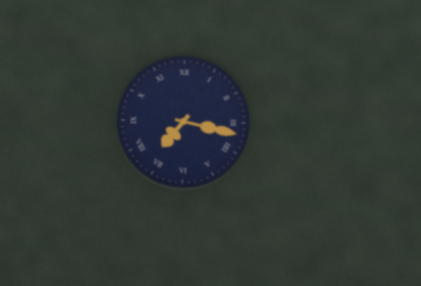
7 h 17 min
